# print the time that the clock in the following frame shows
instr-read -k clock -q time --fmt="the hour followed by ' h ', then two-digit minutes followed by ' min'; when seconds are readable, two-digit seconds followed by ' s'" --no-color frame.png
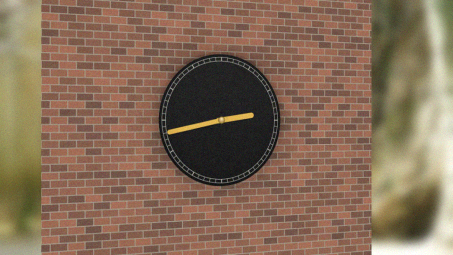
2 h 43 min
